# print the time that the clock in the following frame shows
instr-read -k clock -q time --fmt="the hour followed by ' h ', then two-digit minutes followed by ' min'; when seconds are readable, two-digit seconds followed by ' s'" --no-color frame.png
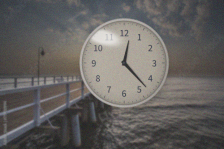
12 h 23 min
